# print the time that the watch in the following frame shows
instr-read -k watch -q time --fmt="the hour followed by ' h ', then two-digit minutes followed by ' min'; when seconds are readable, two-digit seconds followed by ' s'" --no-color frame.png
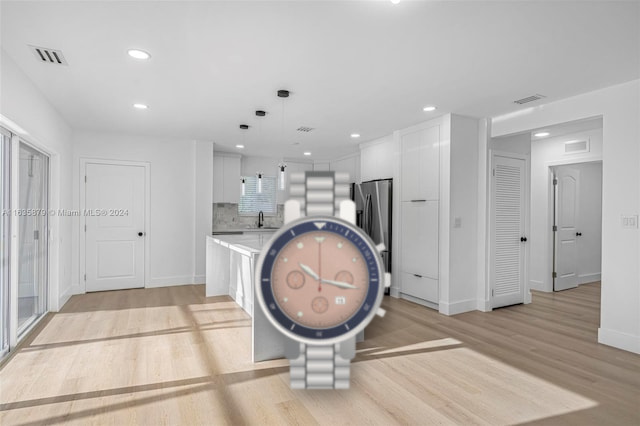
10 h 17 min
